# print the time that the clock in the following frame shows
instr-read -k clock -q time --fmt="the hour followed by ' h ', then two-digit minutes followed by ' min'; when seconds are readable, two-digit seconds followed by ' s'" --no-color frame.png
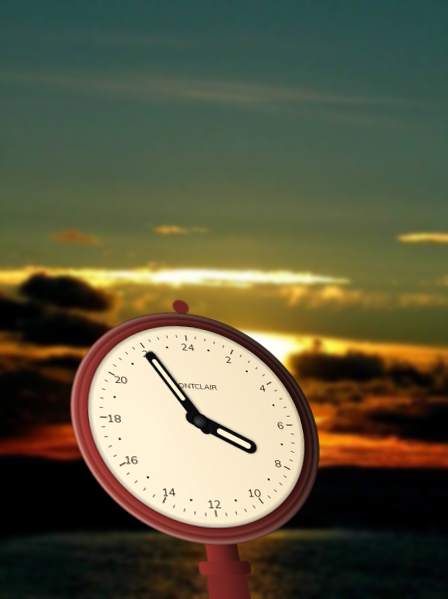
7 h 55 min
